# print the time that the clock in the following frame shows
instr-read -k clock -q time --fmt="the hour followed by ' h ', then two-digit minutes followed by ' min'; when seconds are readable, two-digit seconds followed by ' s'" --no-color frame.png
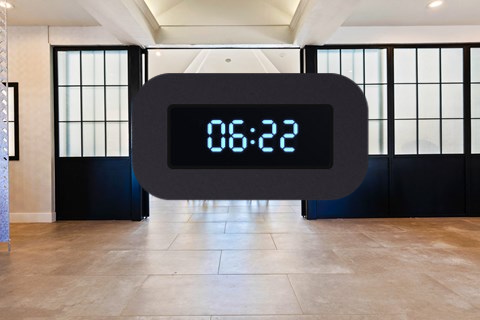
6 h 22 min
